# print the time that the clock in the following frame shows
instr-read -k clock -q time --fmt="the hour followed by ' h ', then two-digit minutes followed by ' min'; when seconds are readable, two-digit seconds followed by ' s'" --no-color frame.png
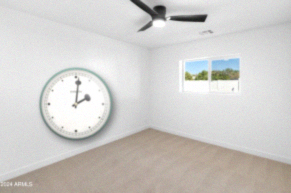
2 h 01 min
